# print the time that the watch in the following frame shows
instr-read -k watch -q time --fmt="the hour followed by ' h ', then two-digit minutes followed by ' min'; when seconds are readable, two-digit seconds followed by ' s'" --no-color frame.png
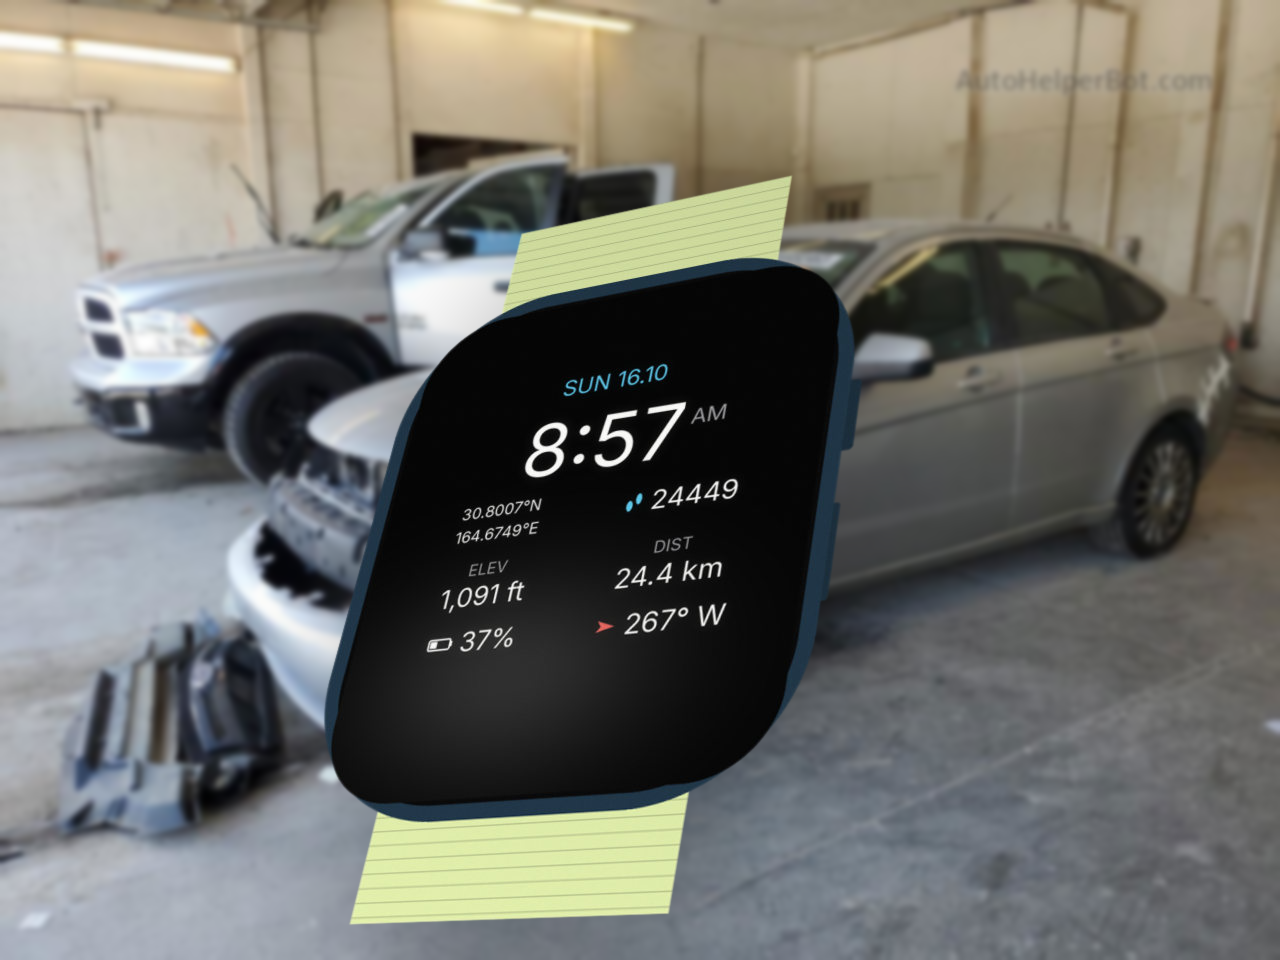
8 h 57 min
